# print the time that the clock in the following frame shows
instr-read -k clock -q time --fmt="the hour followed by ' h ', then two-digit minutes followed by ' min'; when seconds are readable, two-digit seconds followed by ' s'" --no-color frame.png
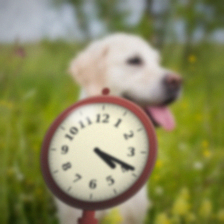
4 h 19 min
